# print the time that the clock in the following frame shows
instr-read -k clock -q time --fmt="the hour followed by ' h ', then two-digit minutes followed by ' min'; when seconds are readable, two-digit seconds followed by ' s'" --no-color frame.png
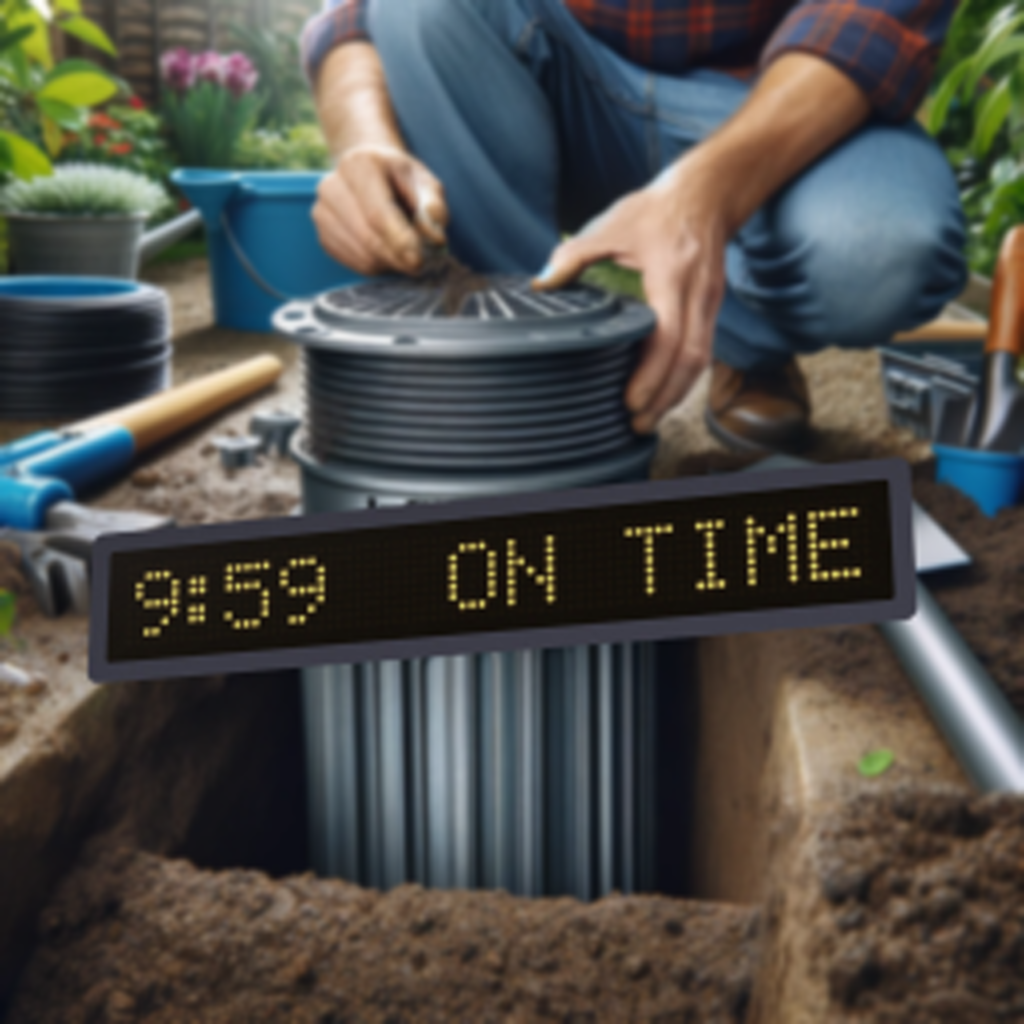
9 h 59 min
